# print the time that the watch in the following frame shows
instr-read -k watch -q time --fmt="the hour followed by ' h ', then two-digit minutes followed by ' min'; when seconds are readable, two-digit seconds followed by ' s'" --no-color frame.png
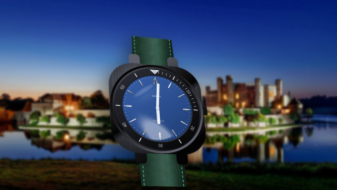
6 h 01 min
